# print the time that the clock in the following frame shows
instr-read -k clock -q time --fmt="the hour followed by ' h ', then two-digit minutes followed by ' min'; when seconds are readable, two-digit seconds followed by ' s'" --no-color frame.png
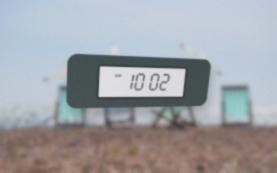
10 h 02 min
